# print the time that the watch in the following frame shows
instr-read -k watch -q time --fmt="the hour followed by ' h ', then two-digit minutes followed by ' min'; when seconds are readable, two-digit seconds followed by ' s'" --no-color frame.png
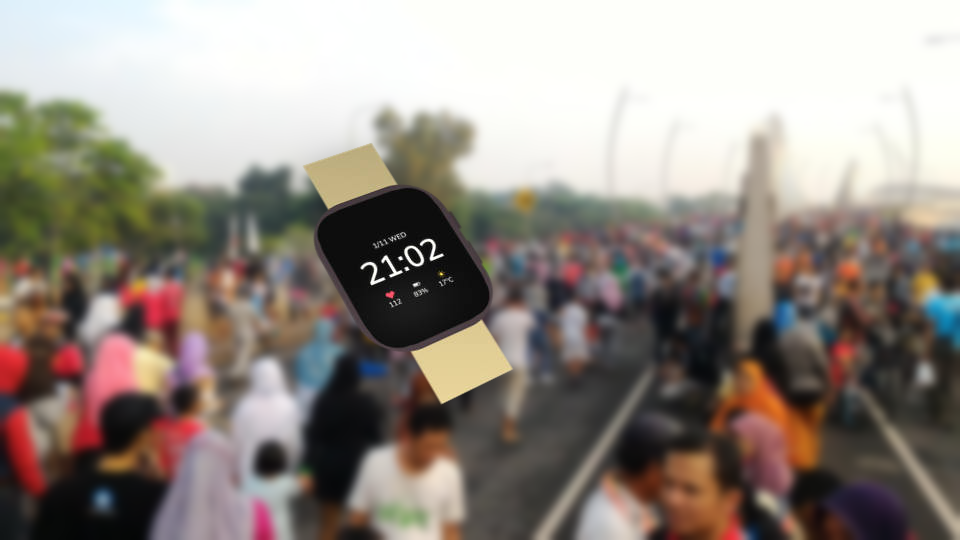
21 h 02 min
